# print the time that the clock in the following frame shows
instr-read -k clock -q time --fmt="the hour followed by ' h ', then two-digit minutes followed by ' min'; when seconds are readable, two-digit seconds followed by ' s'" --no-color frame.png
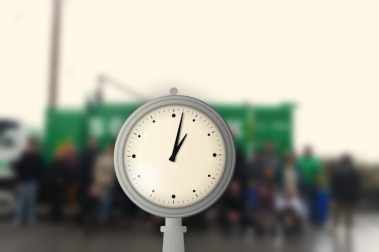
1 h 02 min
